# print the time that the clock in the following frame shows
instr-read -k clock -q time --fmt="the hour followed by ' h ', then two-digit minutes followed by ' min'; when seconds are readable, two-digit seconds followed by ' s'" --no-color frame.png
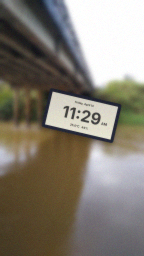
11 h 29 min
